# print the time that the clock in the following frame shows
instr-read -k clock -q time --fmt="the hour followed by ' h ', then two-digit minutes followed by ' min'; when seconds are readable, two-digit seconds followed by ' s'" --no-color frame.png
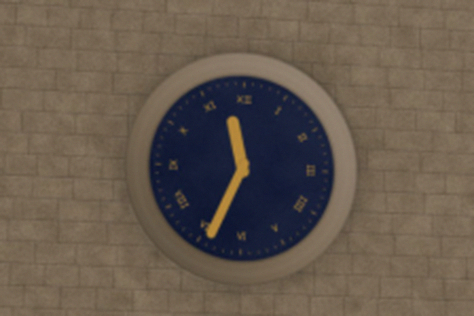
11 h 34 min
